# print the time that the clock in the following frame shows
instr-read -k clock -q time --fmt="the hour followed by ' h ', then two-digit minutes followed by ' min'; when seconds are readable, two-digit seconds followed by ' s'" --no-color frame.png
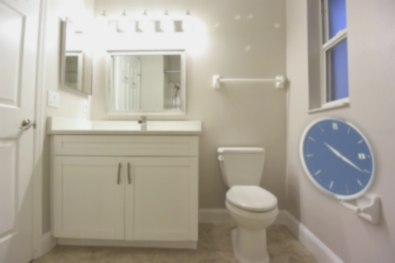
10 h 21 min
